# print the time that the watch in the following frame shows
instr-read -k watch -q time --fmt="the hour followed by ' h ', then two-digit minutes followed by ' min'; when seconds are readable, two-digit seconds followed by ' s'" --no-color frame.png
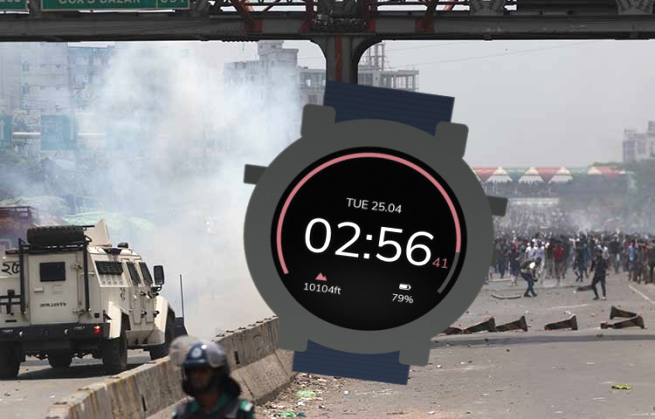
2 h 56 min 41 s
